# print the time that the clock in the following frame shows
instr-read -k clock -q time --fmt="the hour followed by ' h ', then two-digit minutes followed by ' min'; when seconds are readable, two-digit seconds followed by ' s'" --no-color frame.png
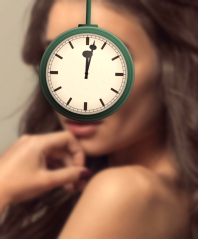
12 h 02 min
